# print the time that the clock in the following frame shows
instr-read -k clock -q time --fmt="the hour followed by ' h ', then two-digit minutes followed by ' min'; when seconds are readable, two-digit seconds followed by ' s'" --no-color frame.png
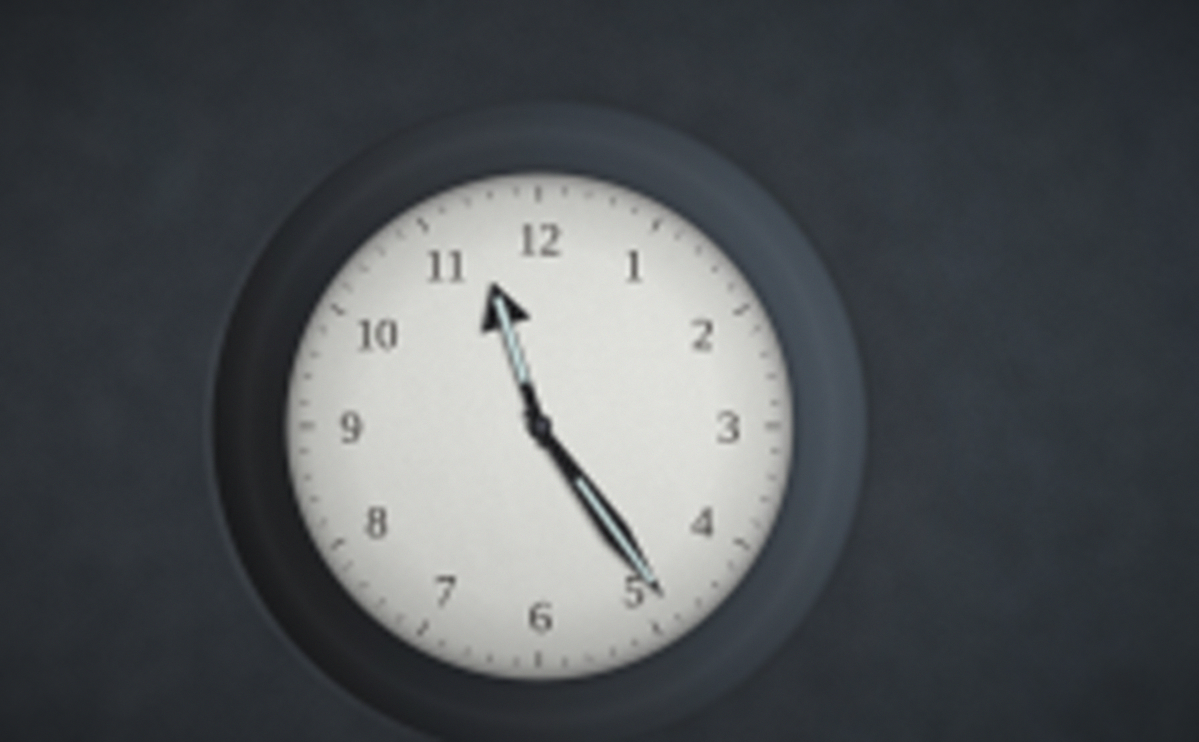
11 h 24 min
